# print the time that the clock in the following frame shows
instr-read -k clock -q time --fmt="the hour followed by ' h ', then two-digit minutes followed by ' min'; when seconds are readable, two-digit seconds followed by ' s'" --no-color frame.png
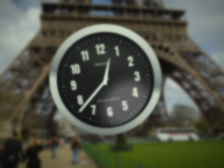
12 h 38 min
